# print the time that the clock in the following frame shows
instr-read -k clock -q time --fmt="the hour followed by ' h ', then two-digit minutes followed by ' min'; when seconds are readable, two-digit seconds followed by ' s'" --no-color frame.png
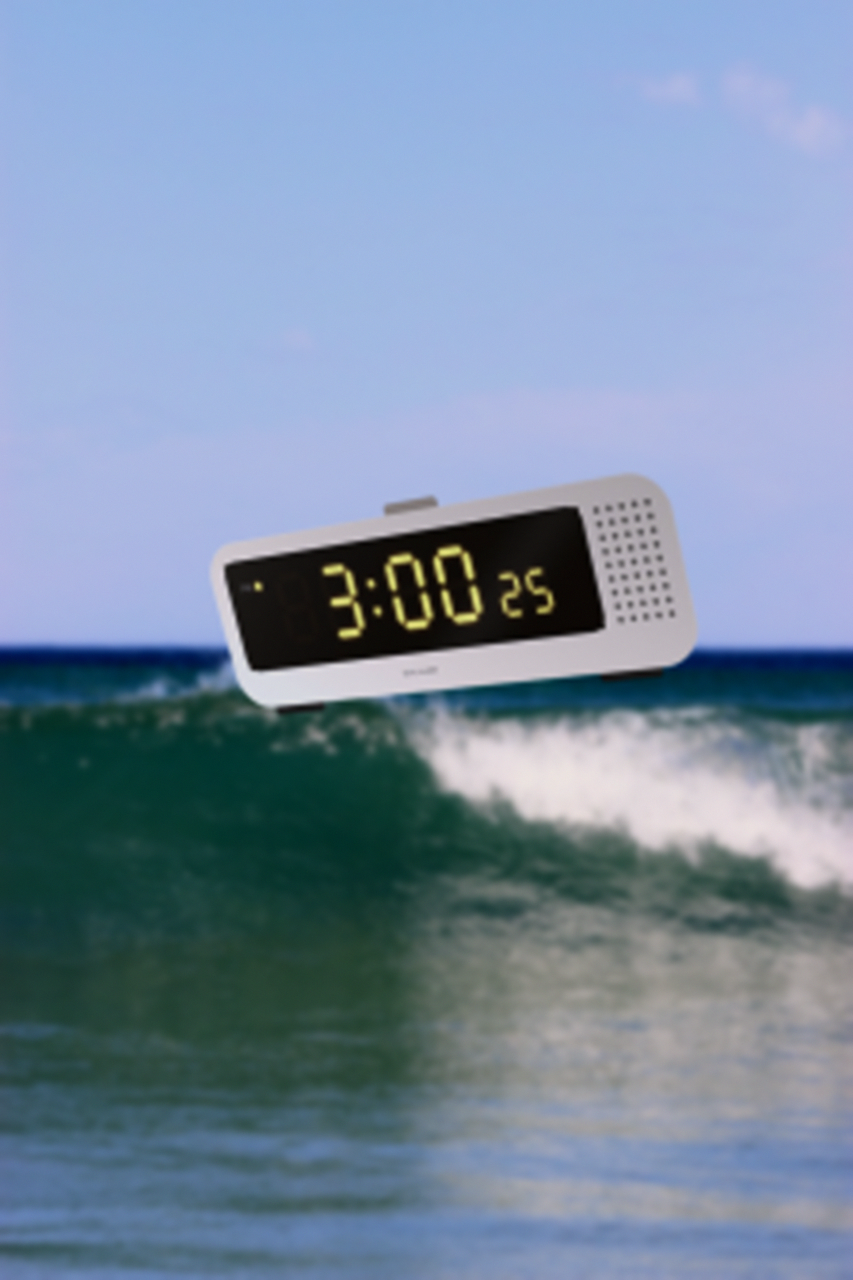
3 h 00 min 25 s
